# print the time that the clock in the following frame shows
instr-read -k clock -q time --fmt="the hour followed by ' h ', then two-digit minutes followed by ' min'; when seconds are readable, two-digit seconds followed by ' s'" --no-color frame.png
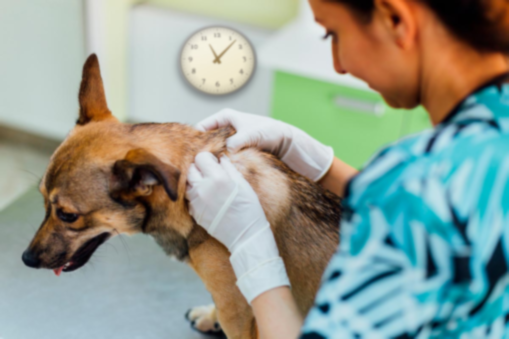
11 h 07 min
